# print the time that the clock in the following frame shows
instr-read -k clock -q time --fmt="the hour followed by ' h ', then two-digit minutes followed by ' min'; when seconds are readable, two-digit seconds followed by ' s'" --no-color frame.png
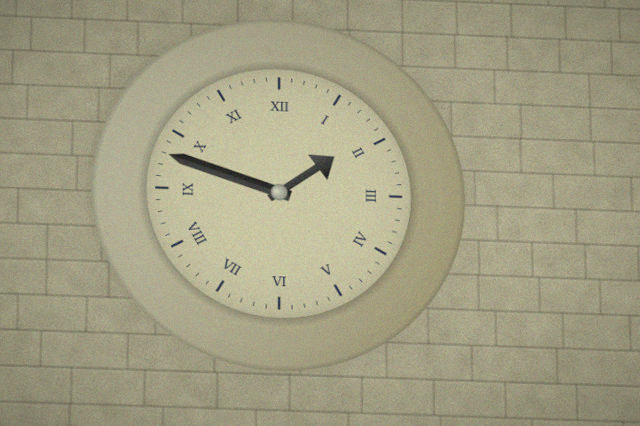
1 h 48 min
